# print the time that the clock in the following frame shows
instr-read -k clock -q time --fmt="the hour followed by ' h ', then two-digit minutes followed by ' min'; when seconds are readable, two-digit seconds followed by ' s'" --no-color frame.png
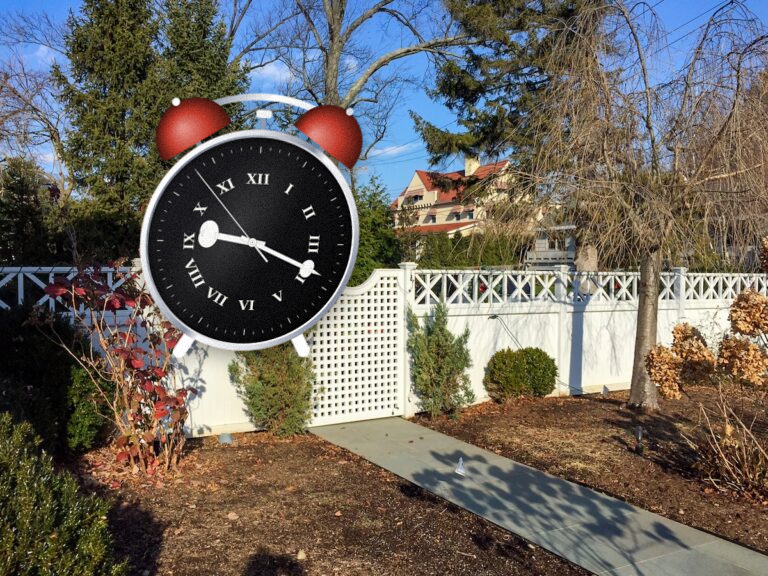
9 h 18 min 53 s
